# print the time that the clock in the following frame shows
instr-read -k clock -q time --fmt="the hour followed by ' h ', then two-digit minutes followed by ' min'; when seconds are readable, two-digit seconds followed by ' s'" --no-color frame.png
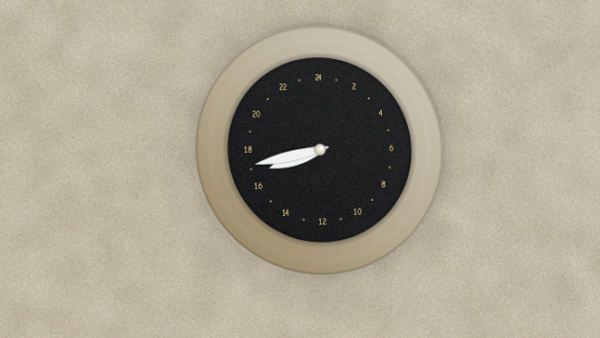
16 h 43 min
